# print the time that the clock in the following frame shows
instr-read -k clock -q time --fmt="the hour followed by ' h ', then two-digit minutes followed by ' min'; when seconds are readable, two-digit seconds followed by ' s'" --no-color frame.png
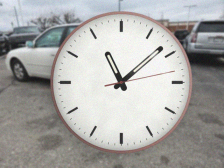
11 h 08 min 13 s
